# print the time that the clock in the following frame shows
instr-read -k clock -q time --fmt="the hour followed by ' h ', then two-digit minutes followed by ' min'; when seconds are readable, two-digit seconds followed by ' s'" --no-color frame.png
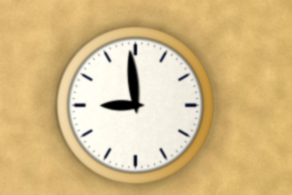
8 h 59 min
